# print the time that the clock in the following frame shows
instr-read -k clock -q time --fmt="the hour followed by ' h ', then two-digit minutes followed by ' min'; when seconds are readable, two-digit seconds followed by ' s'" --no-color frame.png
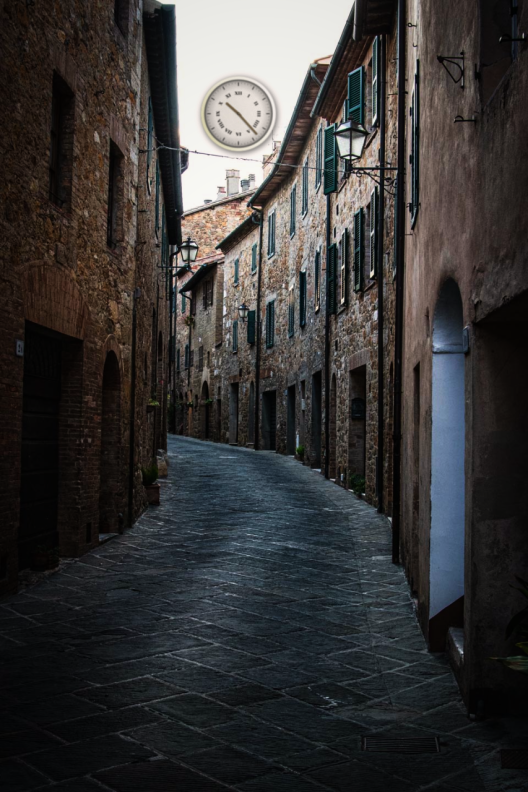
10 h 23 min
